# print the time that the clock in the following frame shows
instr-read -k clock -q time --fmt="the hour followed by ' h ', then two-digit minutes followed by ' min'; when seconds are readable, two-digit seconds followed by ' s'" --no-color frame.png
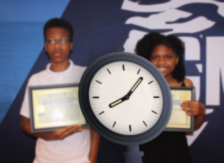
8 h 07 min
